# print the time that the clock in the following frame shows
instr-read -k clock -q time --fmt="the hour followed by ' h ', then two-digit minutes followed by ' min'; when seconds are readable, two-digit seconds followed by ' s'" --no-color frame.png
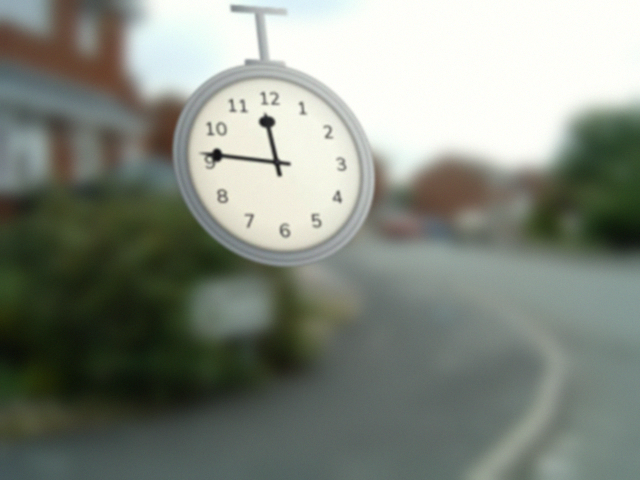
11 h 46 min
